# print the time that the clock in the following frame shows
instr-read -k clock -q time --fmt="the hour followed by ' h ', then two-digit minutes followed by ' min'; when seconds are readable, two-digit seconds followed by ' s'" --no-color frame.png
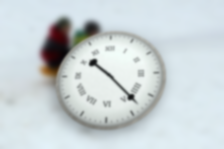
10 h 23 min
